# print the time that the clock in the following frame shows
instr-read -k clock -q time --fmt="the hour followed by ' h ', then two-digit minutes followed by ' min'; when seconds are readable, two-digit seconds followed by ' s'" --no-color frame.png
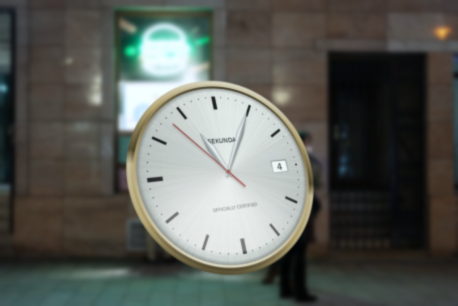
11 h 04 min 53 s
